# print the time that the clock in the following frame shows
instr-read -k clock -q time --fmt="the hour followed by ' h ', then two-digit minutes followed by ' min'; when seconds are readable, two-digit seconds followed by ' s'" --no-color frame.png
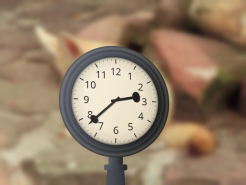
2 h 38 min
